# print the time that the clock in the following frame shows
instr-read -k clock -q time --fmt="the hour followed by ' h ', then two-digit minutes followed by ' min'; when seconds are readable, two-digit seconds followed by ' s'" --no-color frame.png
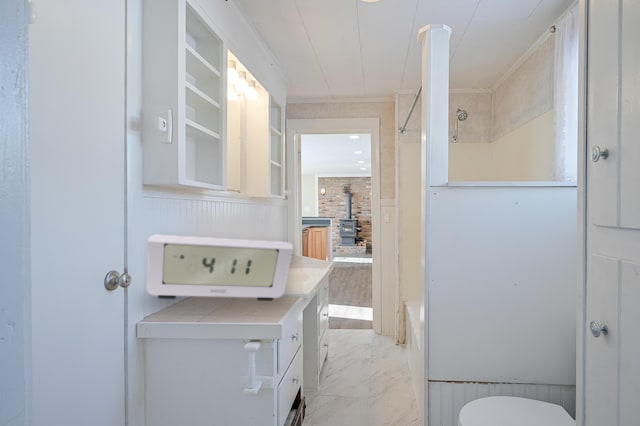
4 h 11 min
